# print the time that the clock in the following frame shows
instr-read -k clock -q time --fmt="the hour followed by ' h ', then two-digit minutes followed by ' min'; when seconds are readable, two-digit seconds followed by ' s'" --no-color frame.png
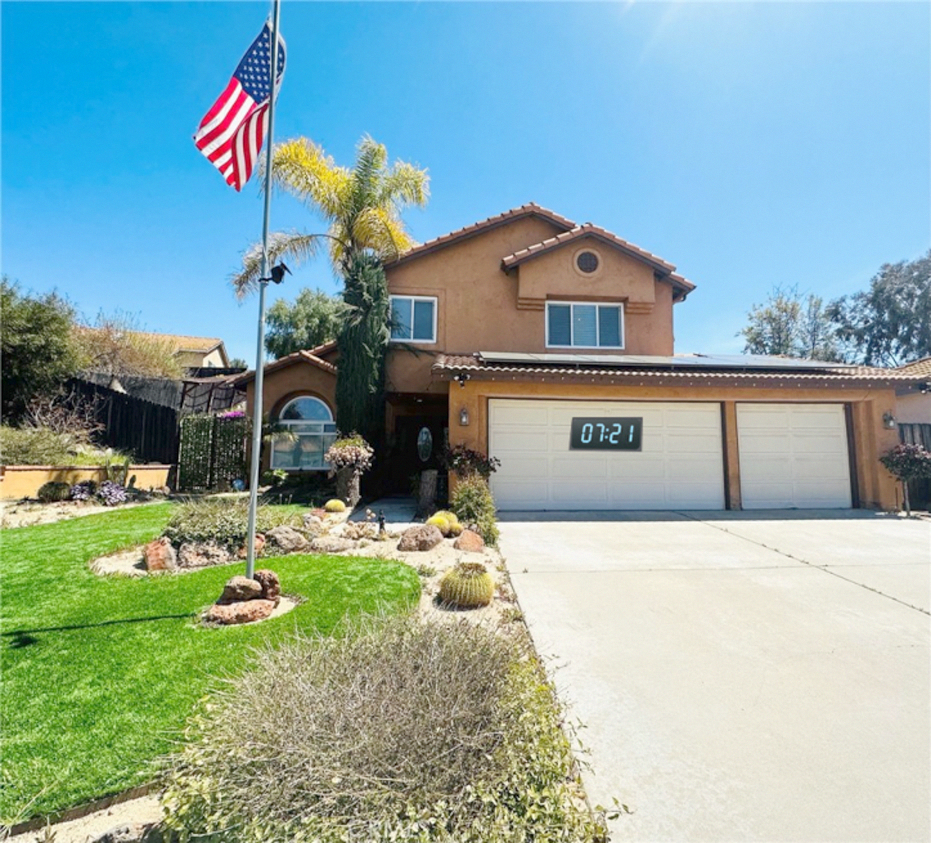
7 h 21 min
